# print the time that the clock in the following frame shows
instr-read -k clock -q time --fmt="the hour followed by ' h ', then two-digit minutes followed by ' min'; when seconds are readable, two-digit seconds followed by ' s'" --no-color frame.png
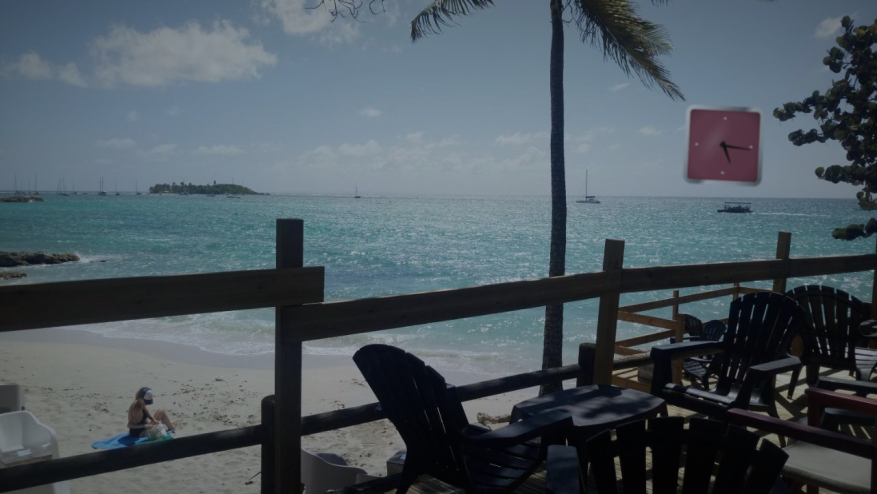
5 h 16 min
